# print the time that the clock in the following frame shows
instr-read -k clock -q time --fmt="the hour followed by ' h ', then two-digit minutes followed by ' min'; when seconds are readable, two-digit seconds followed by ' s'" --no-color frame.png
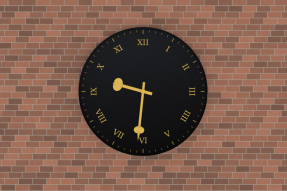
9 h 31 min
